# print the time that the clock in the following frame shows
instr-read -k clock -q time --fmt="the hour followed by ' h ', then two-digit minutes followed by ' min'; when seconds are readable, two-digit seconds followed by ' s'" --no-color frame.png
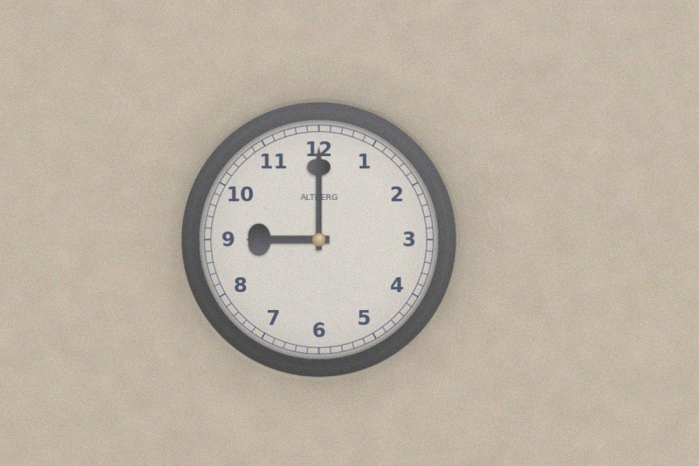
9 h 00 min
